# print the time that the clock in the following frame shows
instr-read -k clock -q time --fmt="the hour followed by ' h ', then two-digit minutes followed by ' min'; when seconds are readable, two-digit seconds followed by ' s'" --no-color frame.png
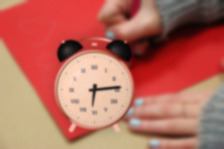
6 h 14 min
